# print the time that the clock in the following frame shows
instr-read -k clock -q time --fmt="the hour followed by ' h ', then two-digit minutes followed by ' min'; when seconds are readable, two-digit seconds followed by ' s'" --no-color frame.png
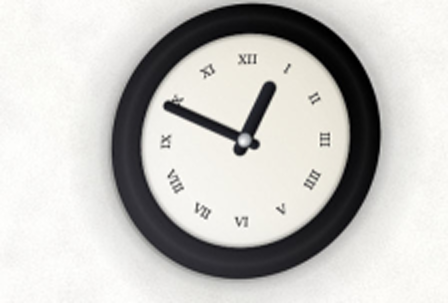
12 h 49 min
